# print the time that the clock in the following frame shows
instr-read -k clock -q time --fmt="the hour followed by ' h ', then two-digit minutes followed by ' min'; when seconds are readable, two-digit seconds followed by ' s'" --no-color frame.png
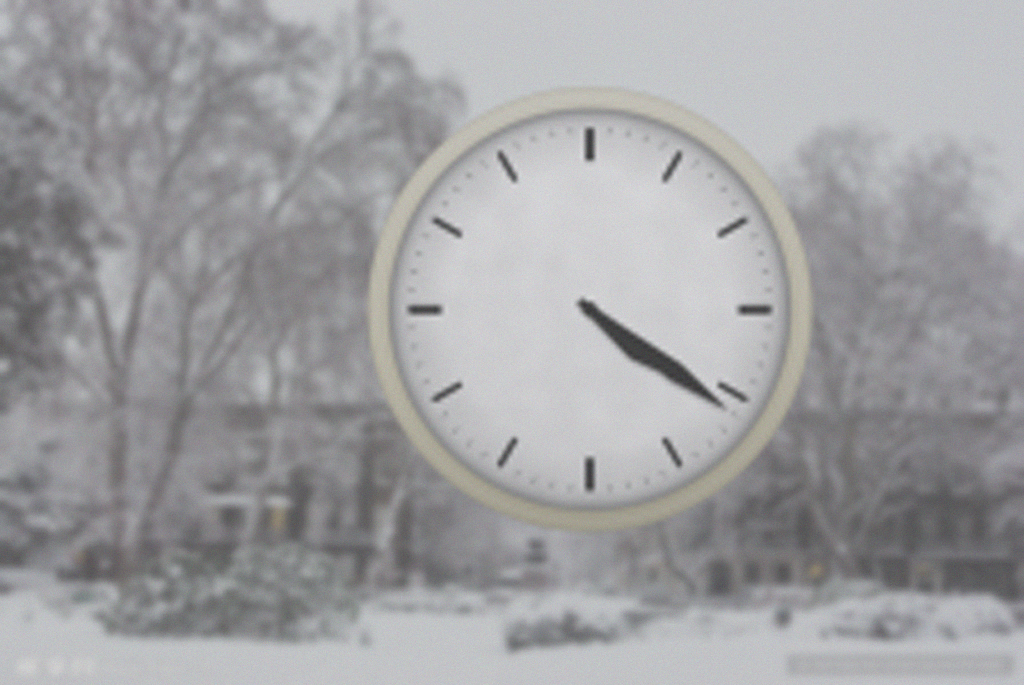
4 h 21 min
